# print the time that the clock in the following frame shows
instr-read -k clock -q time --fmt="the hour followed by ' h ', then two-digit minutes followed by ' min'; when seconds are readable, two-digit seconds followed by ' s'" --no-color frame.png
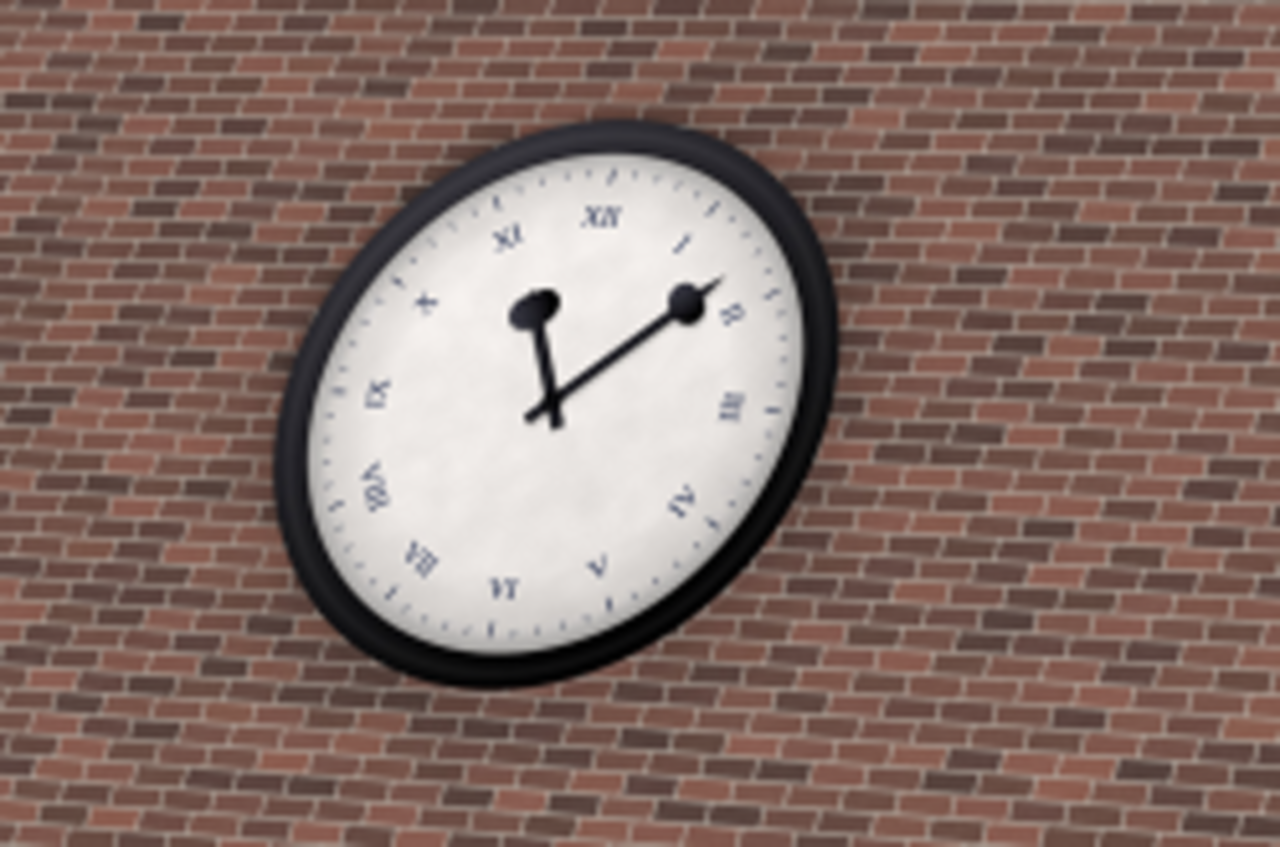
11 h 08 min
